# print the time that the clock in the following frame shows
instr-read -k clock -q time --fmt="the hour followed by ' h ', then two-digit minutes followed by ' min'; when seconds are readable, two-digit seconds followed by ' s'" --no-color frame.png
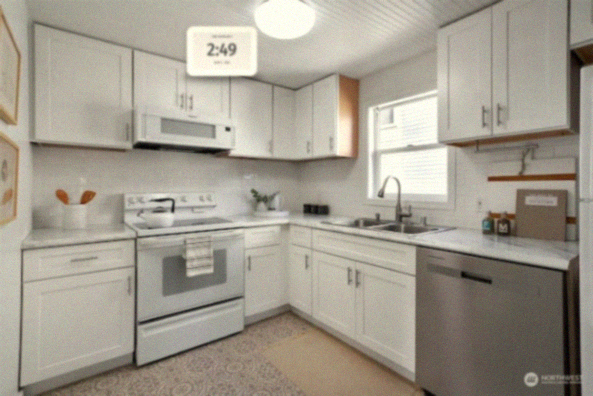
2 h 49 min
